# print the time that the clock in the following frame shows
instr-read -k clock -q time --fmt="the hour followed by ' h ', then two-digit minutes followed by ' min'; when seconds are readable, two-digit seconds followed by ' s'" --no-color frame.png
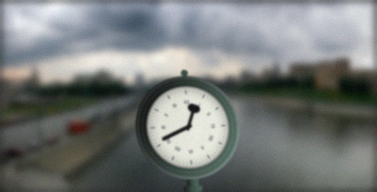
12 h 41 min
